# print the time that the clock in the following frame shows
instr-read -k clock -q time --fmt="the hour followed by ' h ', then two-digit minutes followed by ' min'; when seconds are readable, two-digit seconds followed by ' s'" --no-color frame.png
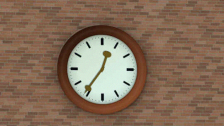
12 h 36 min
